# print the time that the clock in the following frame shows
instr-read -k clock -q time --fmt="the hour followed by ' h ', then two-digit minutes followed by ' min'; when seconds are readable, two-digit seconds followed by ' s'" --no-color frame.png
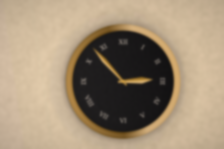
2 h 53 min
